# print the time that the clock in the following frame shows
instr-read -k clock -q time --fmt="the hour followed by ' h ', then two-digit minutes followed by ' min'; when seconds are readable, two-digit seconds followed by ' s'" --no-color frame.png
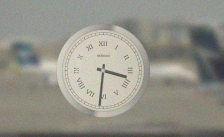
3 h 31 min
